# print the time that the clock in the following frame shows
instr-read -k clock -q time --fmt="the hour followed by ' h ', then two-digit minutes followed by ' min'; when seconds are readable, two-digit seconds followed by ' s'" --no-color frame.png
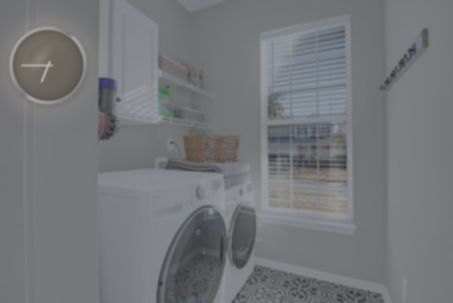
6 h 45 min
